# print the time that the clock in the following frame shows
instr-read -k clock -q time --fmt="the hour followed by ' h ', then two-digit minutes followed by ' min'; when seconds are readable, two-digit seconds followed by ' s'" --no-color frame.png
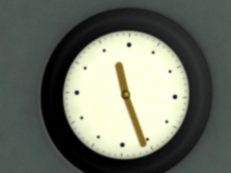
11 h 26 min
